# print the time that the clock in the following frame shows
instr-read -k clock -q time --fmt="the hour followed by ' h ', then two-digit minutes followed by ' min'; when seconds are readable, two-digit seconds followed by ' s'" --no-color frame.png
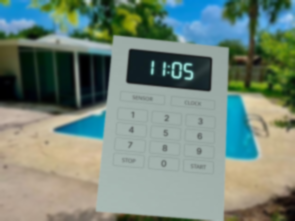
11 h 05 min
